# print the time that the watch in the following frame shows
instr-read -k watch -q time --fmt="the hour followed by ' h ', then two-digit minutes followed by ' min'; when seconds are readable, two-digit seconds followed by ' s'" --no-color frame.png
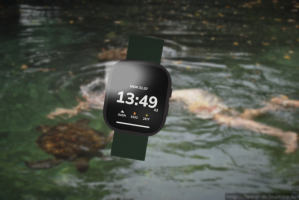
13 h 49 min
